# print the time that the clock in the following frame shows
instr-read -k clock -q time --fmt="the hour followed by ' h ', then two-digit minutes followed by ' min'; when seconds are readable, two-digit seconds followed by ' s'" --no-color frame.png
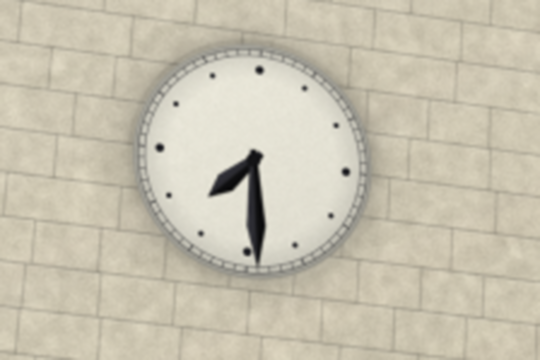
7 h 29 min
